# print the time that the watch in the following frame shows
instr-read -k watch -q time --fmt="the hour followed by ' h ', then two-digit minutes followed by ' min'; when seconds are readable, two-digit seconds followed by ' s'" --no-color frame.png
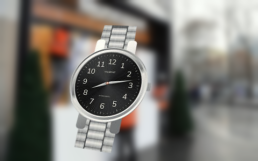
8 h 13 min
